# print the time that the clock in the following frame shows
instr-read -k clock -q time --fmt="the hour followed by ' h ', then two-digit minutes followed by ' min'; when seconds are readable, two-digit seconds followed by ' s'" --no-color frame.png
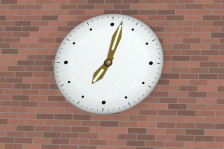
7 h 02 min
